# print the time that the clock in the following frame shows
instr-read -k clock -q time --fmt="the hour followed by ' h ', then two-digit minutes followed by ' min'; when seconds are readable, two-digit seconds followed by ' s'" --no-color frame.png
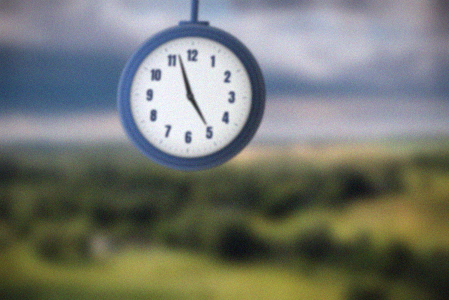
4 h 57 min
